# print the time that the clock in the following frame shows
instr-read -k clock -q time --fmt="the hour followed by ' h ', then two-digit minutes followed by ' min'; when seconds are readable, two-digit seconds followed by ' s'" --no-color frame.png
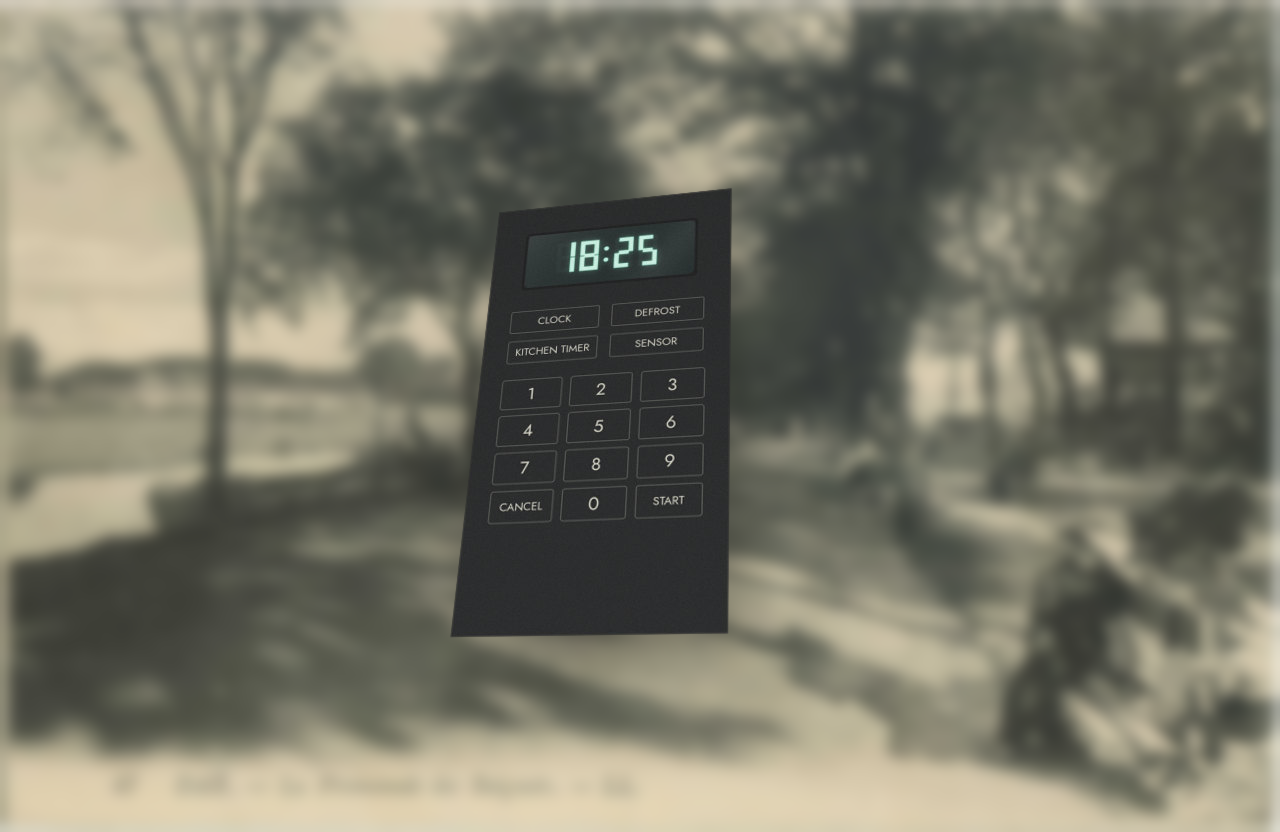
18 h 25 min
